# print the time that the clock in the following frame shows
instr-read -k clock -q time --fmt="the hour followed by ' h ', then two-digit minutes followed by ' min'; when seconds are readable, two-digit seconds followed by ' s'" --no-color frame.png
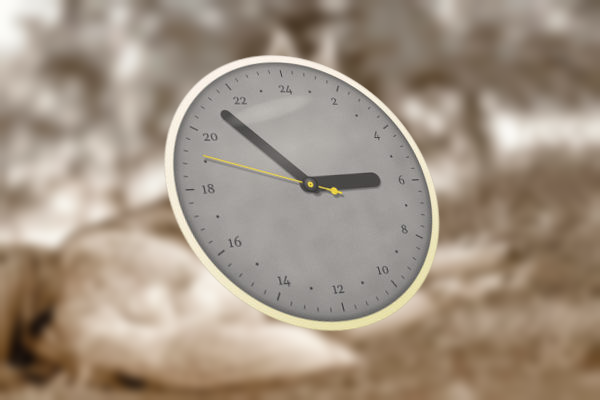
5 h 52 min 48 s
